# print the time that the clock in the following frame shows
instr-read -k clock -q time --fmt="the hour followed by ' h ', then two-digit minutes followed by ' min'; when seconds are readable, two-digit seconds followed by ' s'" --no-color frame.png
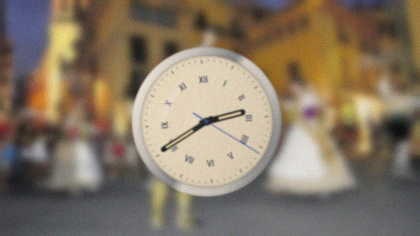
2 h 40 min 21 s
